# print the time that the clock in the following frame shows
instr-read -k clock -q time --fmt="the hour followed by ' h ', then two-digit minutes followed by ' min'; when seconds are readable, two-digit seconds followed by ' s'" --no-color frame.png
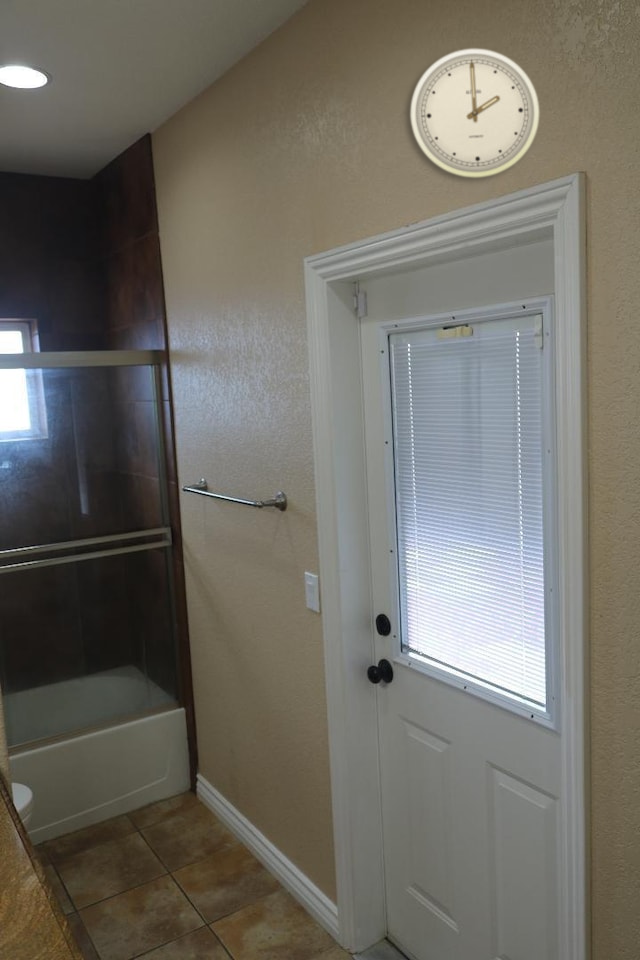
2 h 00 min
